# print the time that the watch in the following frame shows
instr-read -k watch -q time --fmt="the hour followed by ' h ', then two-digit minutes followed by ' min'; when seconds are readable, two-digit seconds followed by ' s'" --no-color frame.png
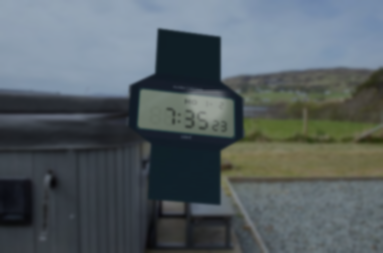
7 h 35 min
